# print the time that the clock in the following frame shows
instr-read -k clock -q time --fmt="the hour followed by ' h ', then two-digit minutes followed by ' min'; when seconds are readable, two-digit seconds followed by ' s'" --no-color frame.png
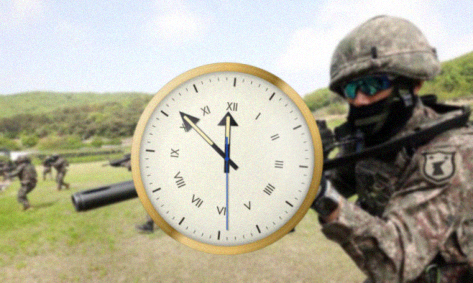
11 h 51 min 29 s
